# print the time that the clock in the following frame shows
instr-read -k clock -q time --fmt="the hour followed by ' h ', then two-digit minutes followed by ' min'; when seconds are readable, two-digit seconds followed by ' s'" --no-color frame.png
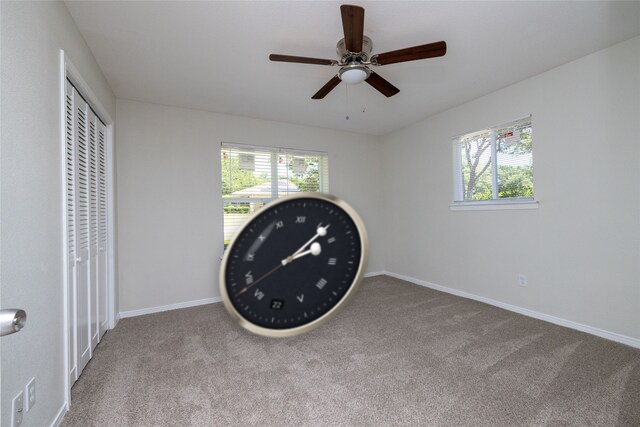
2 h 06 min 38 s
